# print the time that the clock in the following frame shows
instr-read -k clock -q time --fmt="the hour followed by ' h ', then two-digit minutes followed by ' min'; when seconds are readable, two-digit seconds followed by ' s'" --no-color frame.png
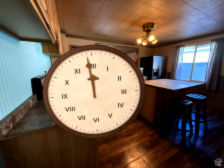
11 h 59 min
